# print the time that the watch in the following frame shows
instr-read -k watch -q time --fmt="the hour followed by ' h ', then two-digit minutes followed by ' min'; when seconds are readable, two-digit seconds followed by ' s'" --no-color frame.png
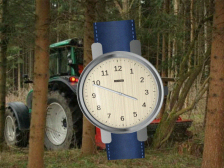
3 h 49 min
